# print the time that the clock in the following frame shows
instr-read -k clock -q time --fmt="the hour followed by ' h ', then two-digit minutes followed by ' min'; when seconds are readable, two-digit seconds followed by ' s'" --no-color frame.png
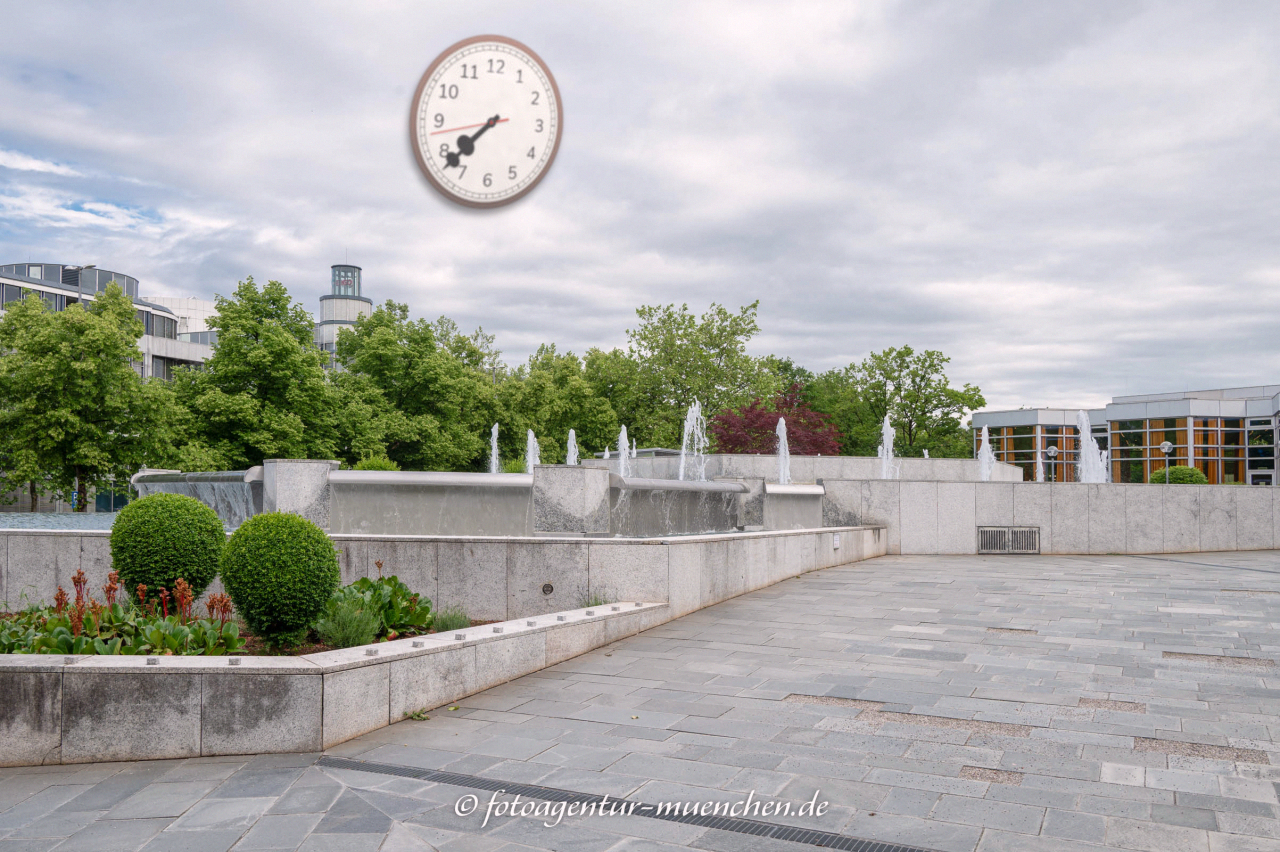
7 h 37 min 43 s
